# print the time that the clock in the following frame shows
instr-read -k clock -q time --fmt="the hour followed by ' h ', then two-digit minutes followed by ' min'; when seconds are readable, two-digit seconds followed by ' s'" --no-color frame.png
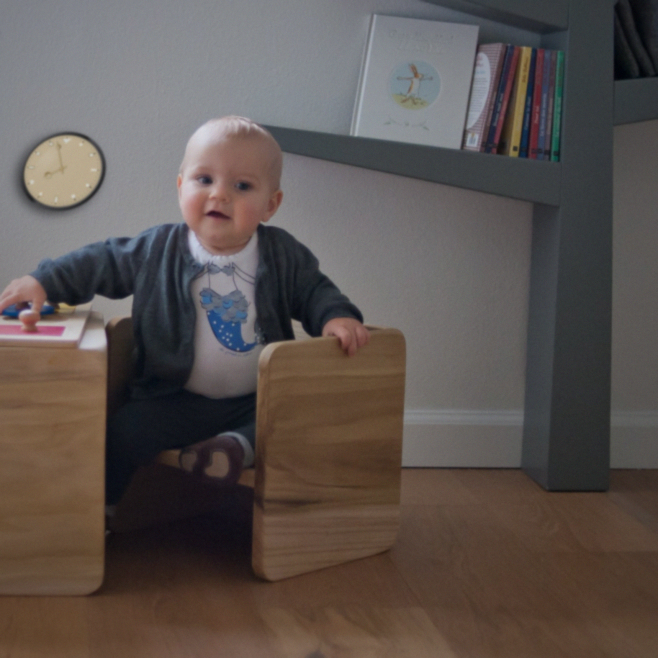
7 h 57 min
